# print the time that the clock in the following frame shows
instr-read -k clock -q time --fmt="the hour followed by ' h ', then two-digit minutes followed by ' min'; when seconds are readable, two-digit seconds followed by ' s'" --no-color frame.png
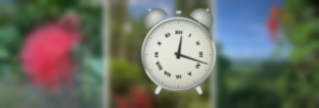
12 h 18 min
